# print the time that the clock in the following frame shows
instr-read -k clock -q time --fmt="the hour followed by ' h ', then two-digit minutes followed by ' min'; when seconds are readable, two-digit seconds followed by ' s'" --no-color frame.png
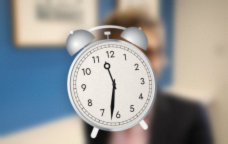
11 h 32 min
